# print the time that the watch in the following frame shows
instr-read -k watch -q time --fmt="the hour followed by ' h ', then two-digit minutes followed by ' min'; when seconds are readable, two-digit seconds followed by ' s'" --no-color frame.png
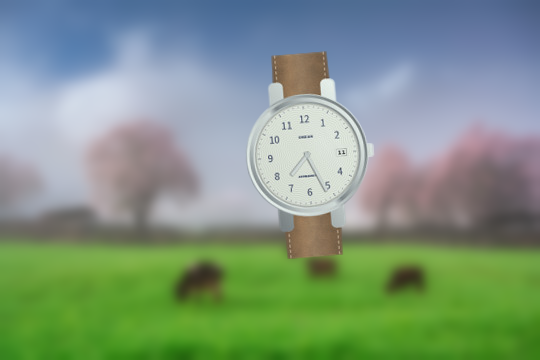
7 h 26 min
